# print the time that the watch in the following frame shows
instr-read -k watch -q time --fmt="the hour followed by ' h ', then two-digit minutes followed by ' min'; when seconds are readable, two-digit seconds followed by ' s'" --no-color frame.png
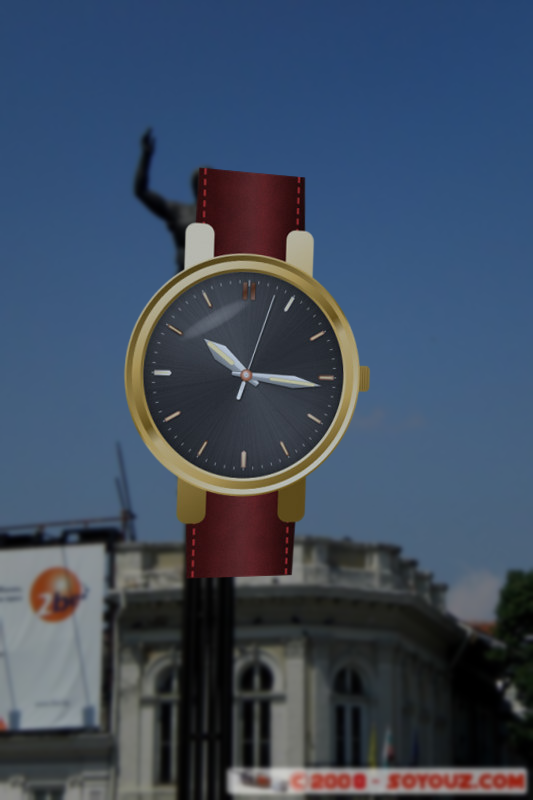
10 h 16 min 03 s
